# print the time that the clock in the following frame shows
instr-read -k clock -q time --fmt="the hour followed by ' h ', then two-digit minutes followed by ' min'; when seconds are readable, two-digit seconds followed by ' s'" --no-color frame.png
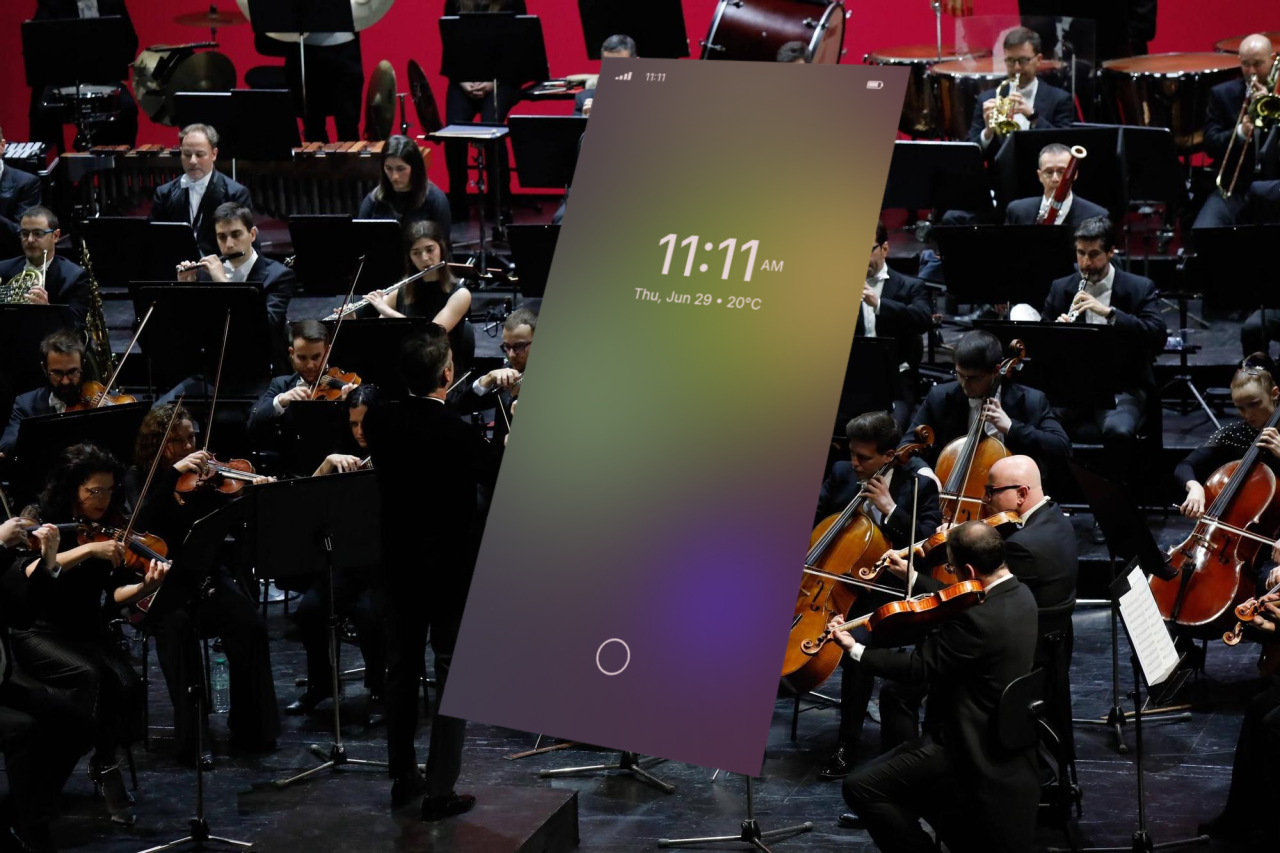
11 h 11 min
